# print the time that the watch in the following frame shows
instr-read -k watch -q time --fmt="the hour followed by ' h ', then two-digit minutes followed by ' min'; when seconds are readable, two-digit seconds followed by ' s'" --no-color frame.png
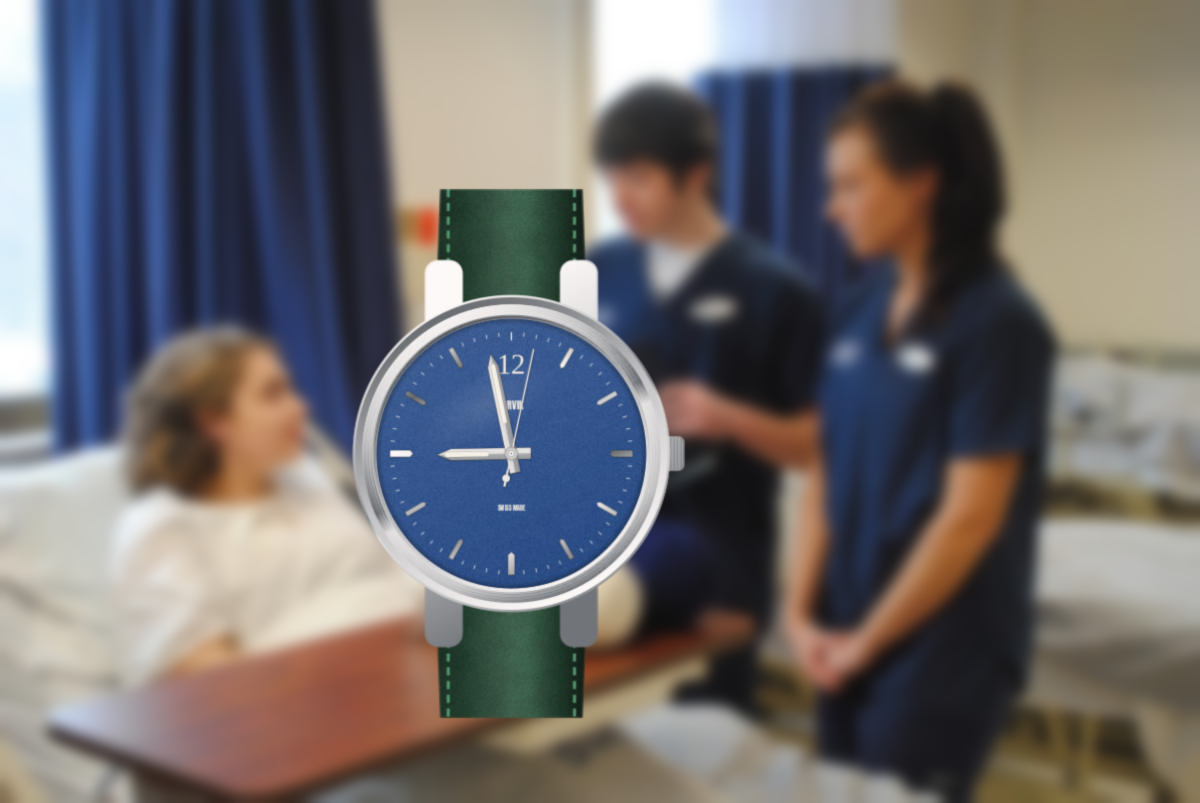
8 h 58 min 02 s
